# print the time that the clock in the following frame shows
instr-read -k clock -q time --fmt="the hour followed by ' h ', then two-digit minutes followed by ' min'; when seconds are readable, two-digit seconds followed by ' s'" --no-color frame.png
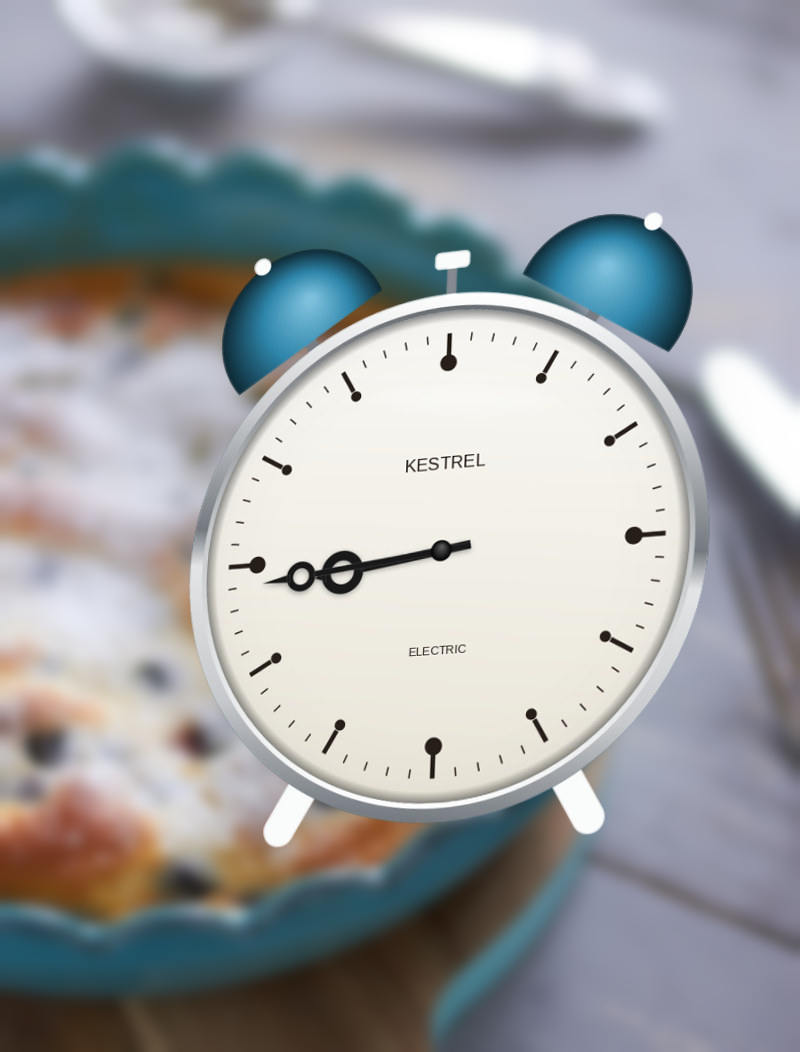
8 h 44 min
